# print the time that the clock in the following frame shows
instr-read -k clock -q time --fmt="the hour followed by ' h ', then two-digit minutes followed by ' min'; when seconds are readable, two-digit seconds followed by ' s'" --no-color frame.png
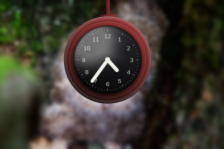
4 h 36 min
